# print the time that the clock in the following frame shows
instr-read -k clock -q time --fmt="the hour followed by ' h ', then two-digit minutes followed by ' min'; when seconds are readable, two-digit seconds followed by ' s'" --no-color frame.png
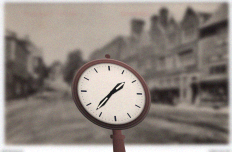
1 h 37 min
